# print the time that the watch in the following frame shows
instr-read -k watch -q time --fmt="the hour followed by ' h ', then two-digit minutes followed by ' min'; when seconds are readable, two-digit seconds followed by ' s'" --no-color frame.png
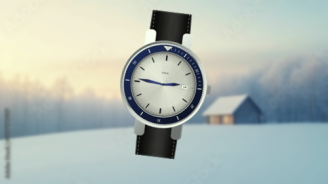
2 h 46 min
